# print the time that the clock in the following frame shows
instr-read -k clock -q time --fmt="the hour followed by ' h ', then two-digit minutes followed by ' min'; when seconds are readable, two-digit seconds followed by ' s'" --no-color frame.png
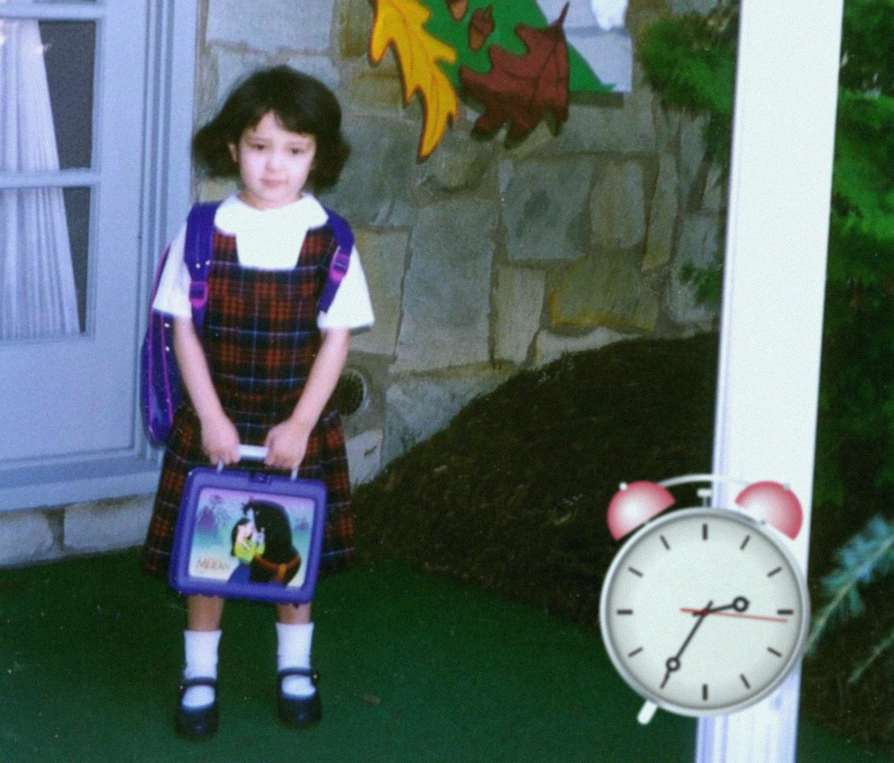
2 h 35 min 16 s
